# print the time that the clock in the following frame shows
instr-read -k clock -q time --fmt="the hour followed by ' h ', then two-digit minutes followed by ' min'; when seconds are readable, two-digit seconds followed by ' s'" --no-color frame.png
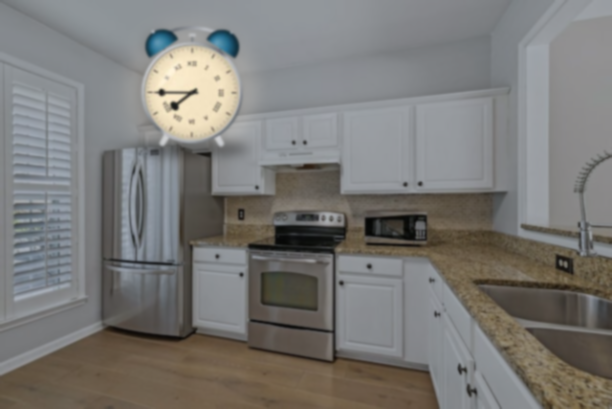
7 h 45 min
